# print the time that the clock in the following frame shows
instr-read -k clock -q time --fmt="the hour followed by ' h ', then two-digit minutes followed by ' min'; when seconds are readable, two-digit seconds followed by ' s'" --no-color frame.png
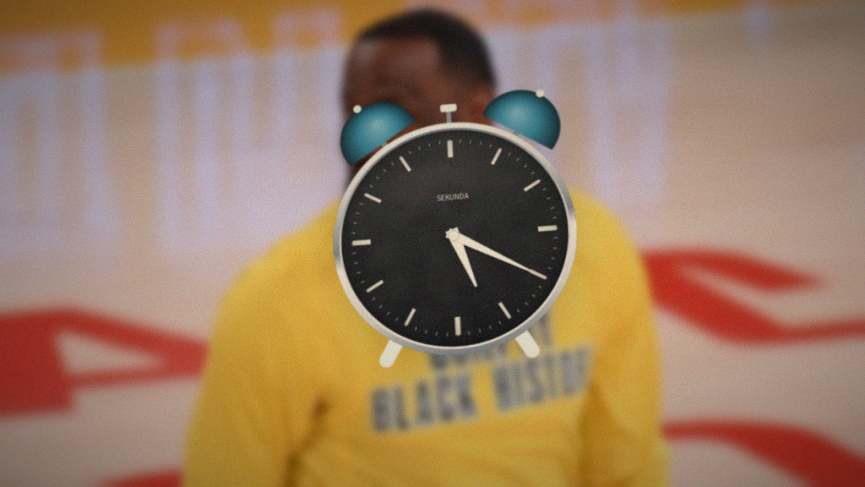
5 h 20 min
